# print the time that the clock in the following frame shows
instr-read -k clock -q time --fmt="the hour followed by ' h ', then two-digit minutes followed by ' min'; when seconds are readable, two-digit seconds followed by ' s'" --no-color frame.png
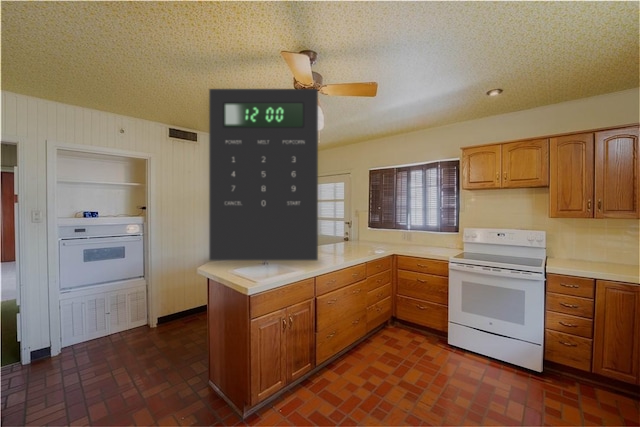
12 h 00 min
